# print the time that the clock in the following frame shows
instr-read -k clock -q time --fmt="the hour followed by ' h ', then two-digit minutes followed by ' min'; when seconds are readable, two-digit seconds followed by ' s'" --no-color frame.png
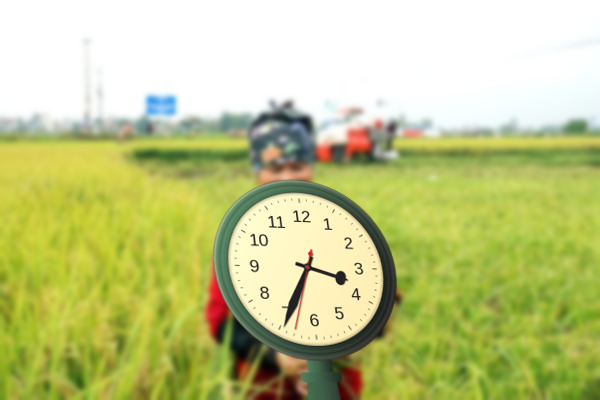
3 h 34 min 33 s
